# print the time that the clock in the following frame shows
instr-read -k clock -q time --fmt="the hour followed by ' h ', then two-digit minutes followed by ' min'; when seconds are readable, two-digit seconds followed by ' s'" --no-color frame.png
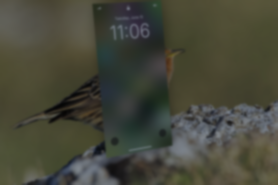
11 h 06 min
